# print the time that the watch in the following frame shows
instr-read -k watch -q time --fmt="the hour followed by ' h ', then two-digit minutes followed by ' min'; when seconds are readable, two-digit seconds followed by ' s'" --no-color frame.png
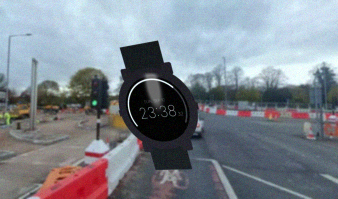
23 h 38 min
